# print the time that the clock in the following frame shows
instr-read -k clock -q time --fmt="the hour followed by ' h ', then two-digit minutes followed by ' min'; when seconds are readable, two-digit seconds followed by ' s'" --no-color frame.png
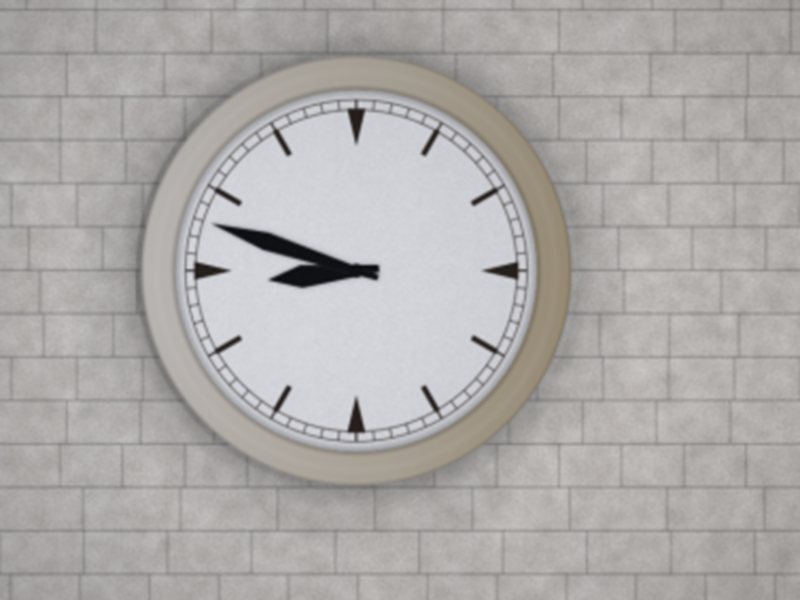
8 h 48 min
